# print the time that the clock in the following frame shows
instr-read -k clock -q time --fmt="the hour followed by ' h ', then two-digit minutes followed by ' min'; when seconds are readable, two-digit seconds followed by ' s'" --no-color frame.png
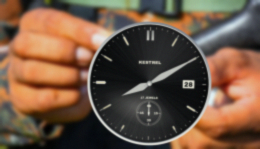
8 h 10 min
